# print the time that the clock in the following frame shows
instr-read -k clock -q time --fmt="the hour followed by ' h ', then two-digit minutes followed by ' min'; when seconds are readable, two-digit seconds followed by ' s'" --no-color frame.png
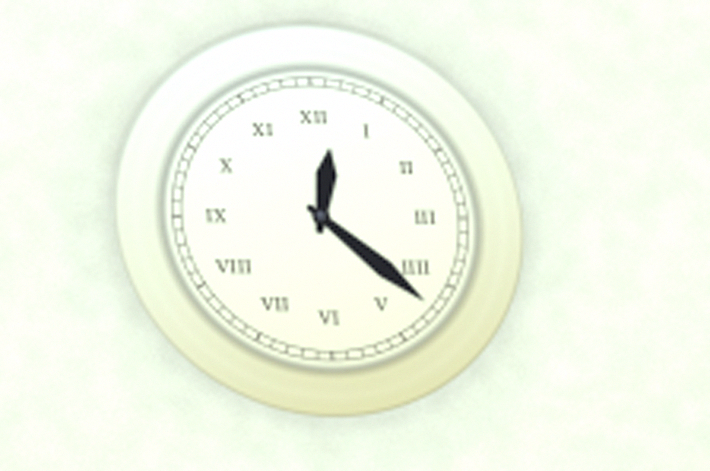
12 h 22 min
